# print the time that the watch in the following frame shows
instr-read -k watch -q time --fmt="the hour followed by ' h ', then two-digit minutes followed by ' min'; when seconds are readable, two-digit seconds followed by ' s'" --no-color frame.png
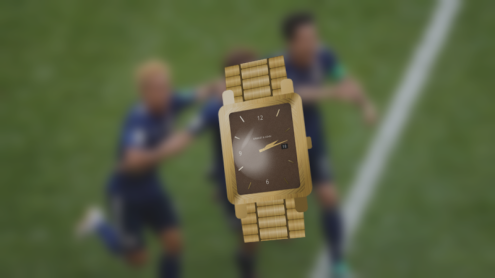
2 h 13 min
